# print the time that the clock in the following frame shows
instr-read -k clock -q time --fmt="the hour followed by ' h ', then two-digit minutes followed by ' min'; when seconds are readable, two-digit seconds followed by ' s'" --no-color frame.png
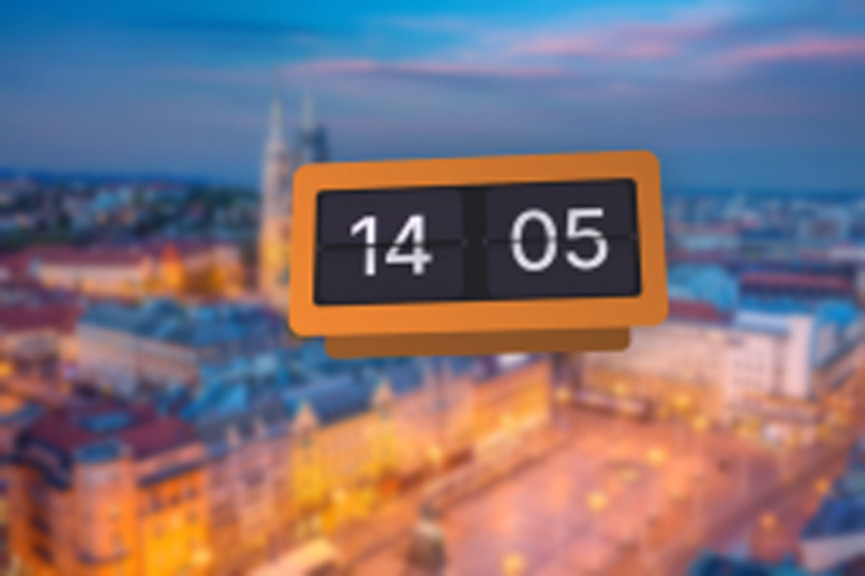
14 h 05 min
